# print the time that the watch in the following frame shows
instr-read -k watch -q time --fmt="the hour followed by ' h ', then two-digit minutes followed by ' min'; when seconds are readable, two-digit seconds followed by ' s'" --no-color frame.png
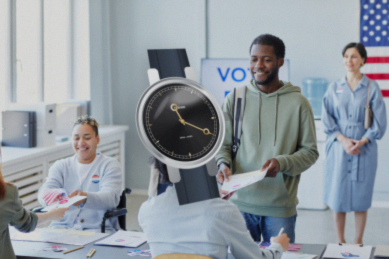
11 h 20 min
